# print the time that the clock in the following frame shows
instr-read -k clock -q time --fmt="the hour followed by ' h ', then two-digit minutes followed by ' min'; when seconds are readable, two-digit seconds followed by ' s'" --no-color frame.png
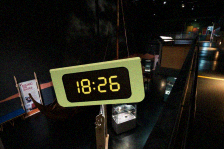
18 h 26 min
